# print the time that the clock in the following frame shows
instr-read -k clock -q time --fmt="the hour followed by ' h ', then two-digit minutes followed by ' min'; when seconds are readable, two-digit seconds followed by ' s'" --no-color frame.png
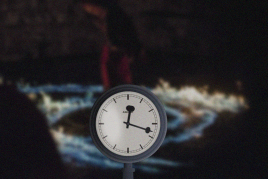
12 h 18 min
